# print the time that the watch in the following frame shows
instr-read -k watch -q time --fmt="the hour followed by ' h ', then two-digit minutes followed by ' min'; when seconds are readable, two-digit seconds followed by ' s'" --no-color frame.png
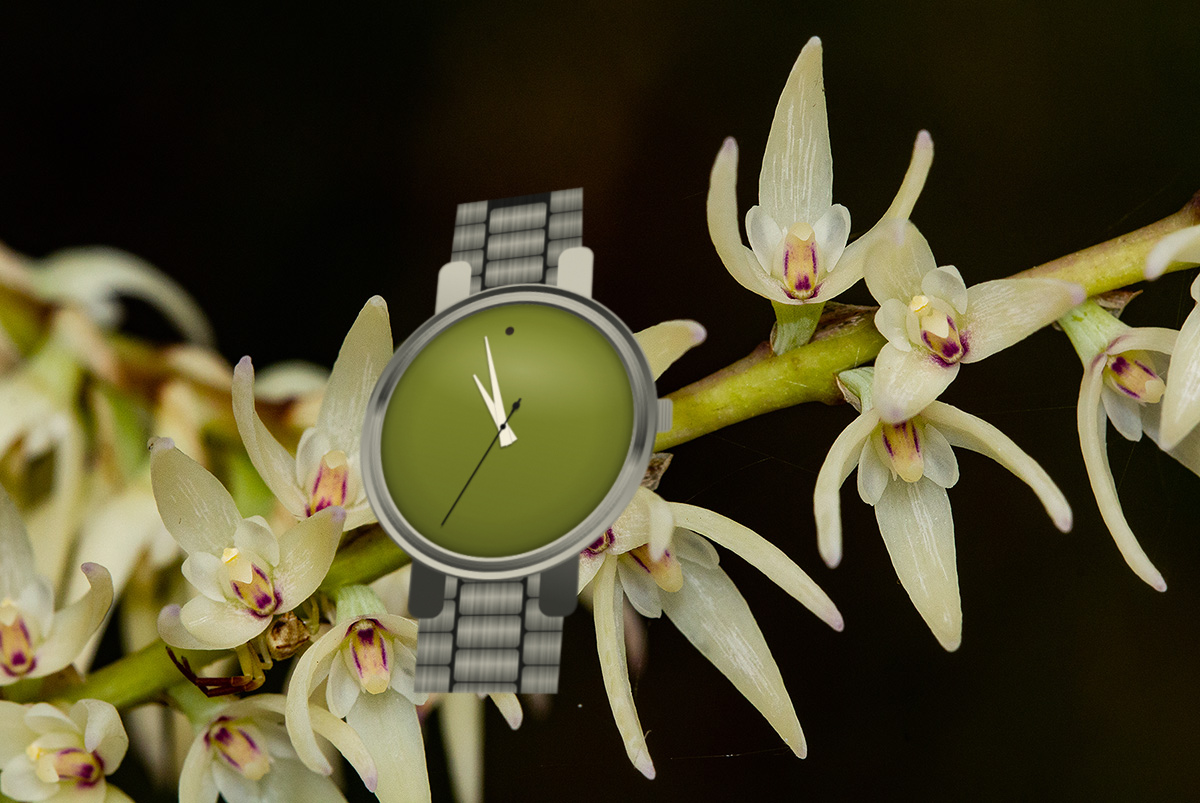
10 h 57 min 35 s
